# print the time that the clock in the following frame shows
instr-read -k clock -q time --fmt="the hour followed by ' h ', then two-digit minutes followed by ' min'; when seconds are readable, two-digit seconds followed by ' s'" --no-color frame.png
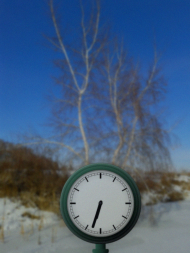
6 h 33 min
